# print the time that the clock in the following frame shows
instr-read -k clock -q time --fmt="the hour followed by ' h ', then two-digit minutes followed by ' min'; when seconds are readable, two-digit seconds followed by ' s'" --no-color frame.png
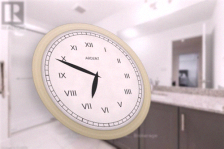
6 h 49 min
